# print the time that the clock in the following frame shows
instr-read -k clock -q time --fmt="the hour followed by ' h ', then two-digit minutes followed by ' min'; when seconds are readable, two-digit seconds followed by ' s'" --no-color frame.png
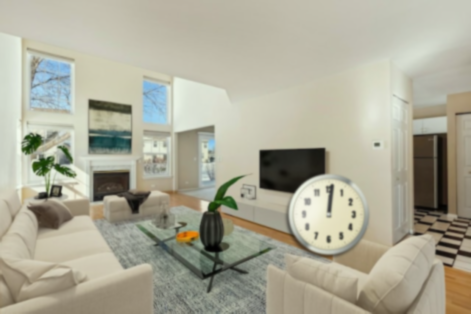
12 h 01 min
